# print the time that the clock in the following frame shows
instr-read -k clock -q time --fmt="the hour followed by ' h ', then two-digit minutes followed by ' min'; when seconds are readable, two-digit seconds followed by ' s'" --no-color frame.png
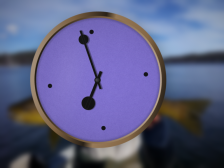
6 h 58 min
